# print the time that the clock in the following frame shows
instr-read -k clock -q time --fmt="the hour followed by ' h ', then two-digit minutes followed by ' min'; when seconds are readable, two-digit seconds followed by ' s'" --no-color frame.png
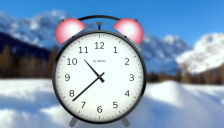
10 h 38 min
